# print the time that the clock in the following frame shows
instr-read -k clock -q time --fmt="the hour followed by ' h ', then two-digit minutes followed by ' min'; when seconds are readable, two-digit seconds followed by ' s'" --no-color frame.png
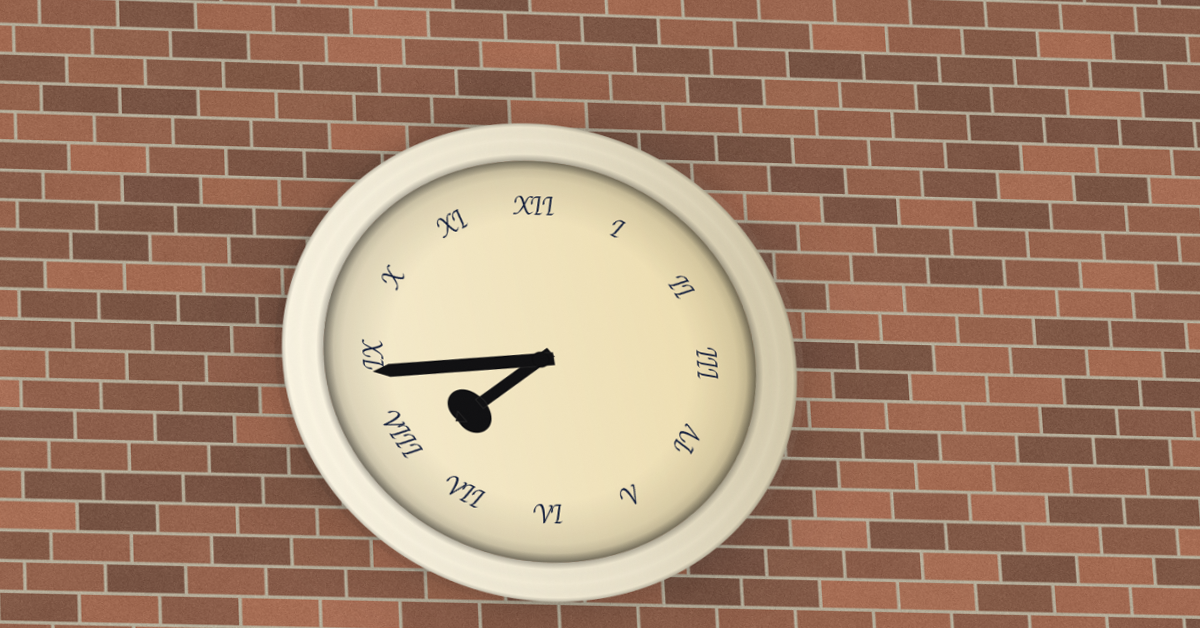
7 h 44 min
